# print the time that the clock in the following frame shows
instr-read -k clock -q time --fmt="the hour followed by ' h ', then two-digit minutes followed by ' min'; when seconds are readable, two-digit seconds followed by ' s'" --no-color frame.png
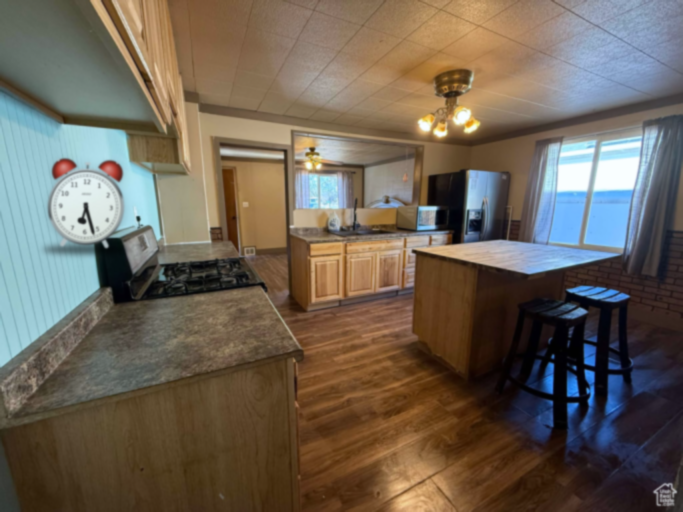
6 h 27 min
